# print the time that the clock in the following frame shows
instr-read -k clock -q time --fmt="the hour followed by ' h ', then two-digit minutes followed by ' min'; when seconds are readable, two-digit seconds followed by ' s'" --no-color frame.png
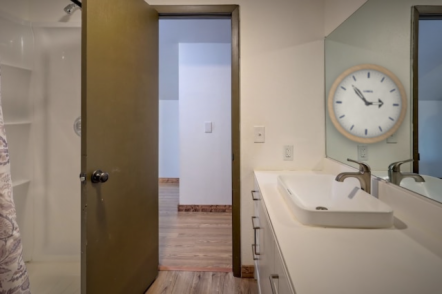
2 h 53 min
